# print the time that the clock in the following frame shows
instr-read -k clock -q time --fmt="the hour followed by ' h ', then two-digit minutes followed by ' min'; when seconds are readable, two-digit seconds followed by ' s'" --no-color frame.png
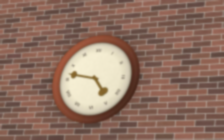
4 h 47 min
